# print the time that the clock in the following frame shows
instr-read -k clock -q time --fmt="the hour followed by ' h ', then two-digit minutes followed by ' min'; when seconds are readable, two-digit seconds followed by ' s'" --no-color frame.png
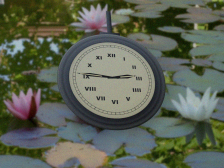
2 h 46 min
